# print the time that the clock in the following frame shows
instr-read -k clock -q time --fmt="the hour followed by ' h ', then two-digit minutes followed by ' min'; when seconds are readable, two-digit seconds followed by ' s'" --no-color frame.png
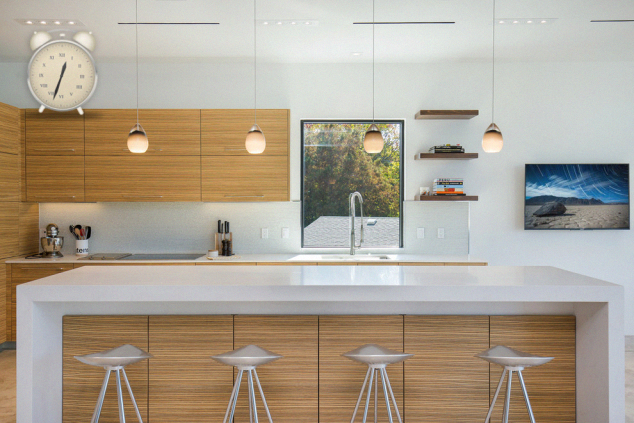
12 h 33 min
